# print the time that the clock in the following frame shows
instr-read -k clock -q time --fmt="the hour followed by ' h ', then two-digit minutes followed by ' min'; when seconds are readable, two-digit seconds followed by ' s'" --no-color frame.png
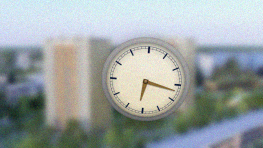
6 h 17 min
